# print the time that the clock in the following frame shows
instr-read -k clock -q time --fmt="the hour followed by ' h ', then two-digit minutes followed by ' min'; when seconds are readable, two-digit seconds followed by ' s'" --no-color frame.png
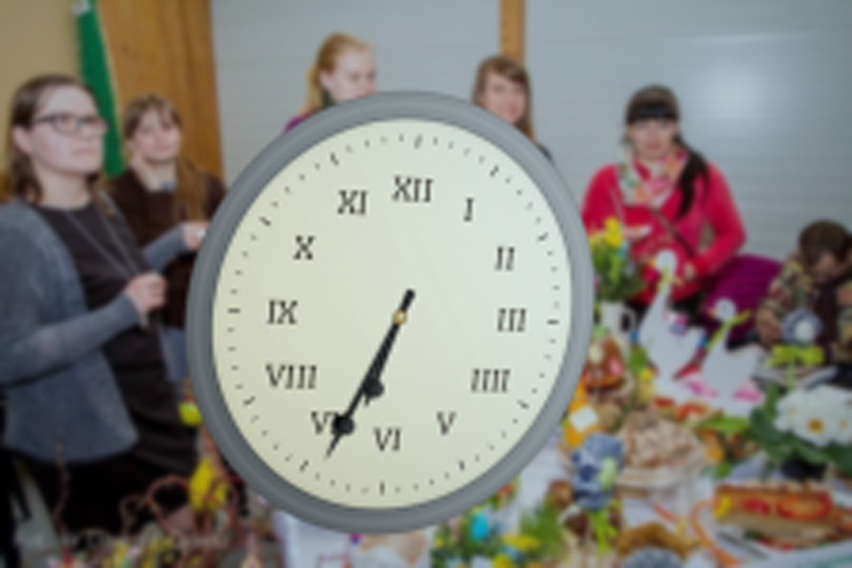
6 h 34 min
